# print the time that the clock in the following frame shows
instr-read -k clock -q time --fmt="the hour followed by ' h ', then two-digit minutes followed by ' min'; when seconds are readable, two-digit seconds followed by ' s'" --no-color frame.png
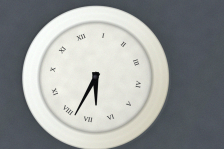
6 h 38 min
